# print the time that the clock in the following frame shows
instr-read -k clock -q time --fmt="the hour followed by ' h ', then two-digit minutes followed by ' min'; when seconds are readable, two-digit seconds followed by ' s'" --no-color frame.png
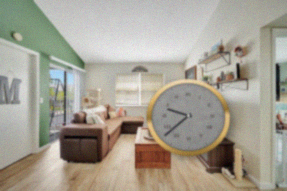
9 h 38 min
